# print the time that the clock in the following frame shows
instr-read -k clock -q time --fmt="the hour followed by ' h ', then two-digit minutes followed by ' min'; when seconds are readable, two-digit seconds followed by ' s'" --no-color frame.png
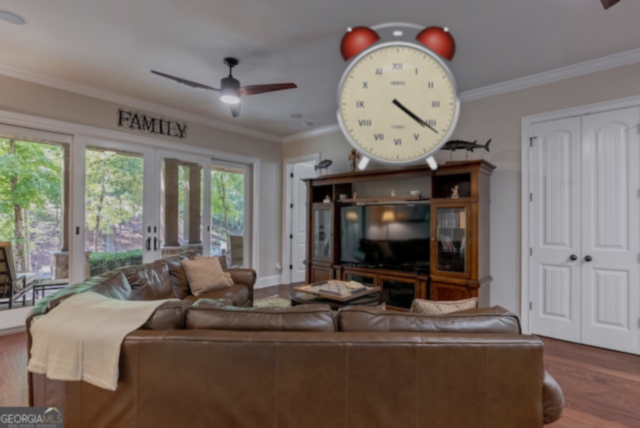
4 h 21 min
